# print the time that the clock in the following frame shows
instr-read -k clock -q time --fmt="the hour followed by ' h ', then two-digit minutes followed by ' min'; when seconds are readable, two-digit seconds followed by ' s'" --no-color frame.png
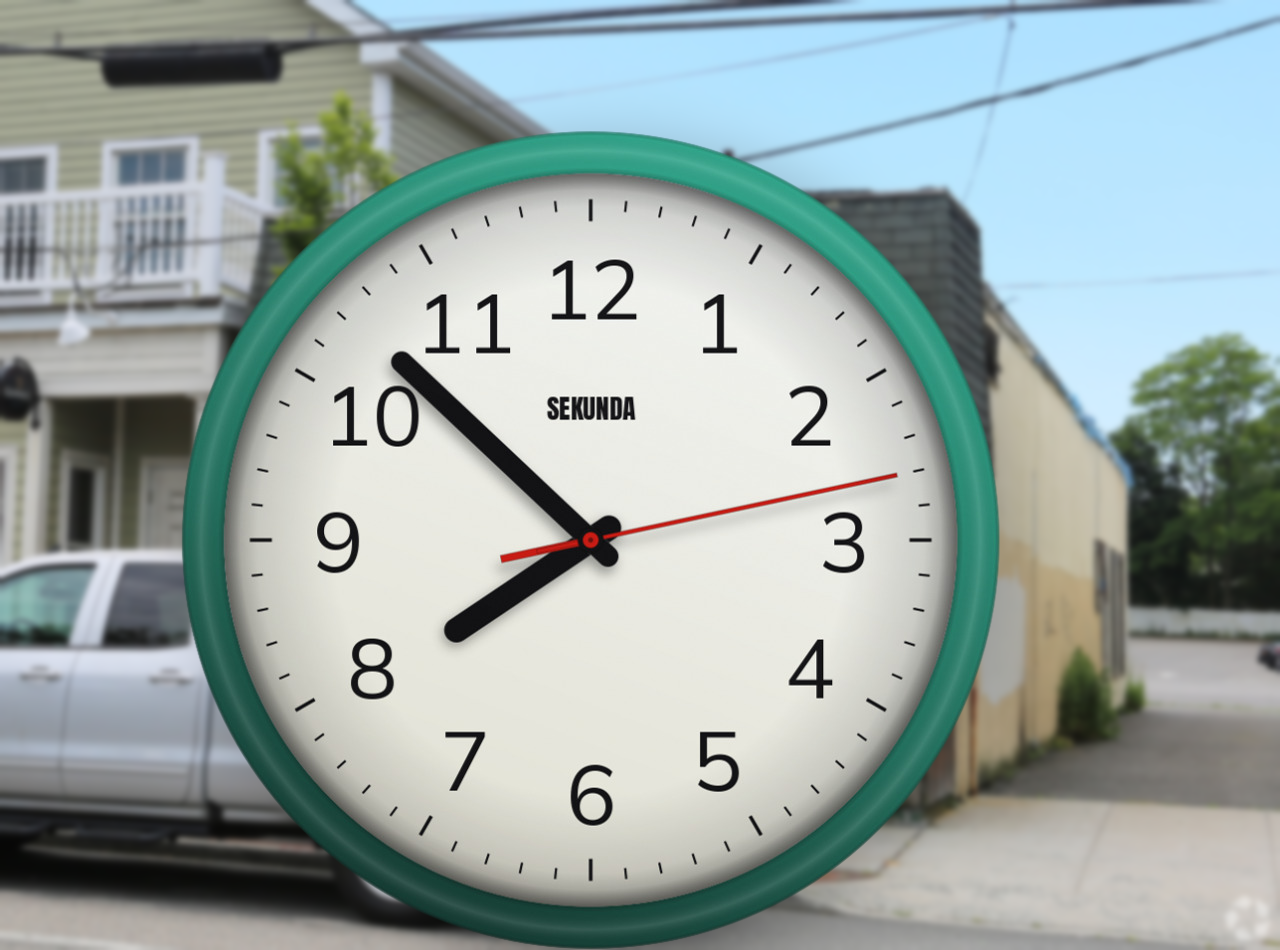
7 h 52 min 13 s
